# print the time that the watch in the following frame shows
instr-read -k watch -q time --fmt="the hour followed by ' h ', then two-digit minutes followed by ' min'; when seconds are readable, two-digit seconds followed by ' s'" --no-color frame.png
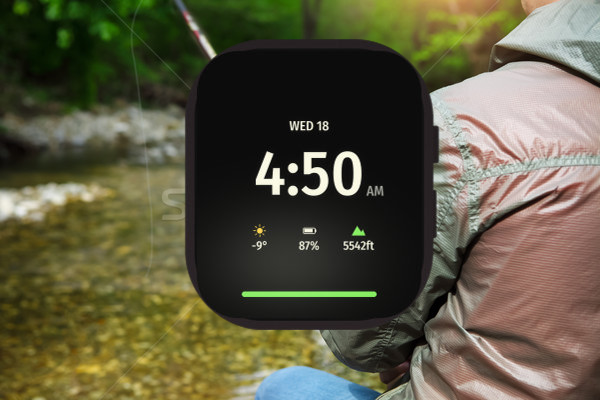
4 h 50 min
